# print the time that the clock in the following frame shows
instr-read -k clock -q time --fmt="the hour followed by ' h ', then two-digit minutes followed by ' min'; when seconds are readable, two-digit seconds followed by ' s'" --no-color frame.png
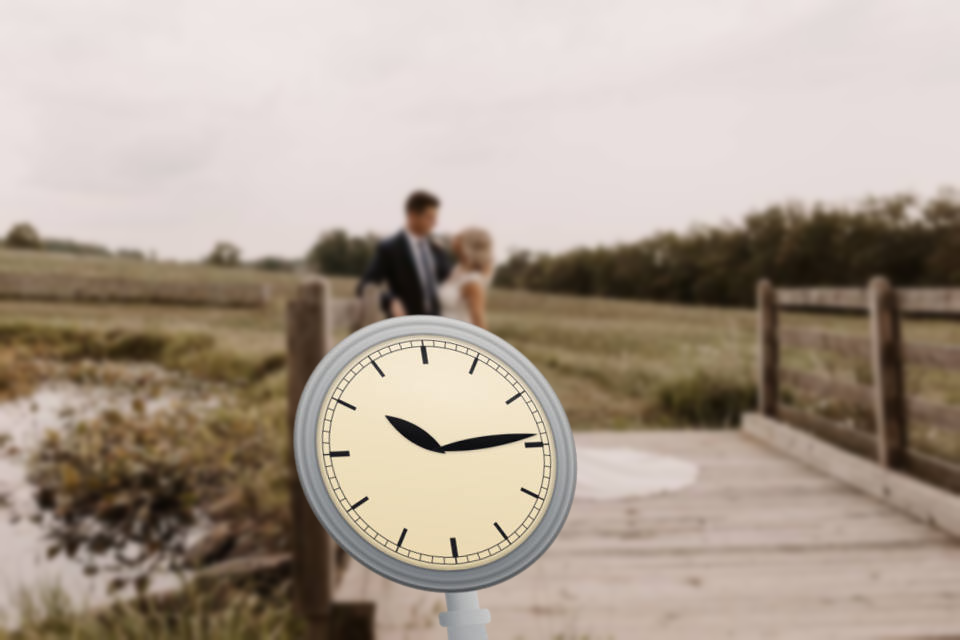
10 h 14 min
